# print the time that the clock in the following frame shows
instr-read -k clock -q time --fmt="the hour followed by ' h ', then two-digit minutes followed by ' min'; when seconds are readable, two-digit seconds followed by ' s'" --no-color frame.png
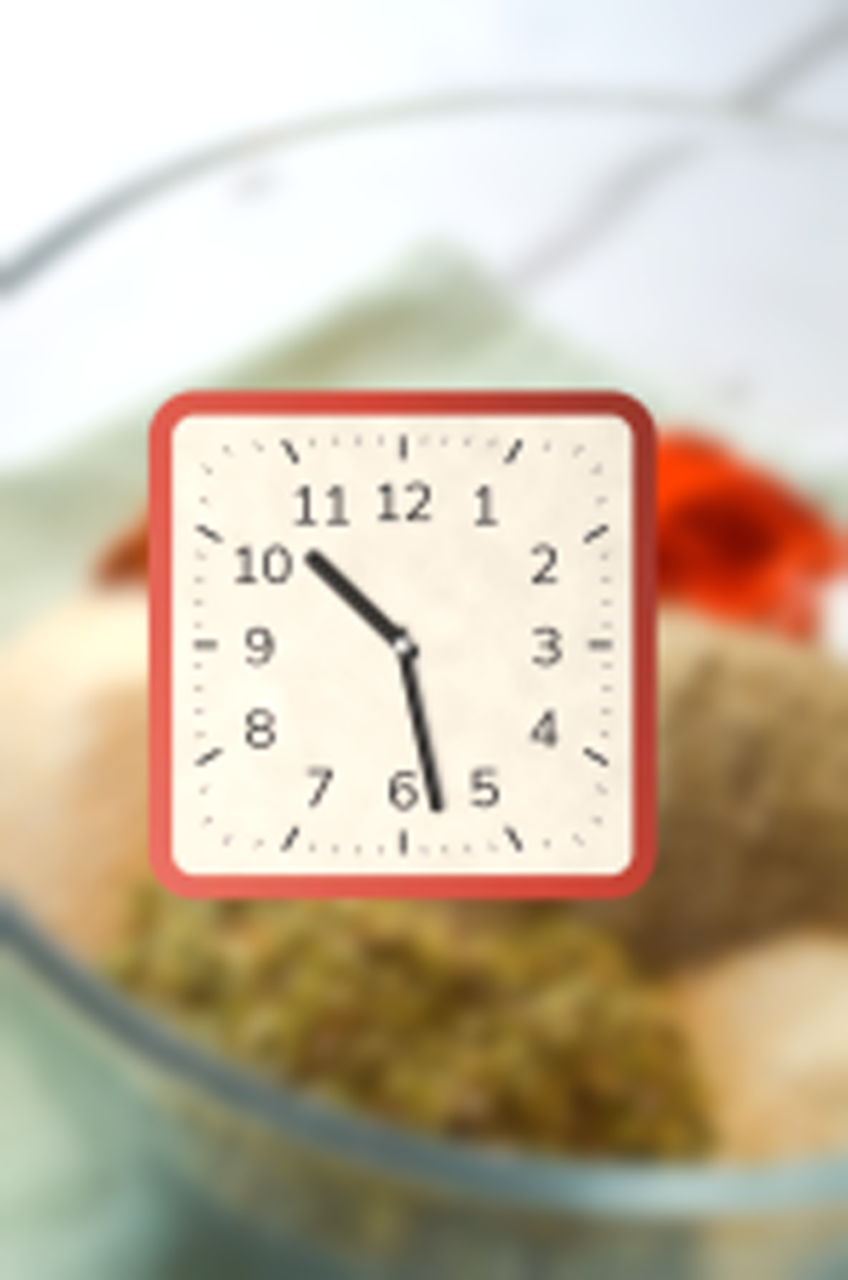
10 h 28 min
